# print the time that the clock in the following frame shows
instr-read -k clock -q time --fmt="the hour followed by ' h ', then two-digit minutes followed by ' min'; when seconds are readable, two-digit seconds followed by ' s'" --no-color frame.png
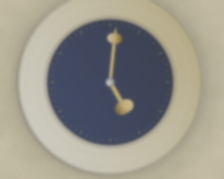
5 h 01 min
